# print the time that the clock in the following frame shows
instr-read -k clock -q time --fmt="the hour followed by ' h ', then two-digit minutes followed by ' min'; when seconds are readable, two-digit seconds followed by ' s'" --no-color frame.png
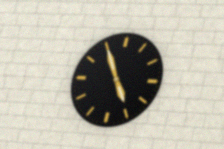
4 h 55 min
